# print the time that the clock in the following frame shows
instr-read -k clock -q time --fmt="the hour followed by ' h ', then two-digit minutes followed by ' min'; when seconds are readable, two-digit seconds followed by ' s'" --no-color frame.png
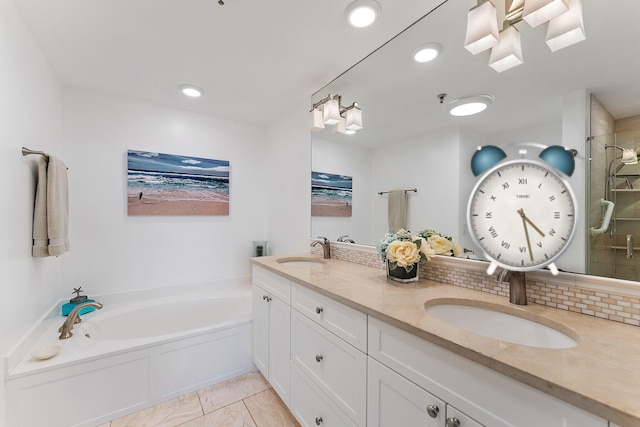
4 h 28 min
